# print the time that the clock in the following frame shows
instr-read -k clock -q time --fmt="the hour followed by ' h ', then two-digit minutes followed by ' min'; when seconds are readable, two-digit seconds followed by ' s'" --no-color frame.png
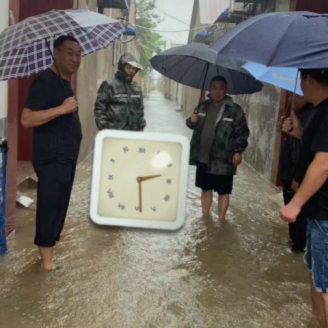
2 h 29 min
